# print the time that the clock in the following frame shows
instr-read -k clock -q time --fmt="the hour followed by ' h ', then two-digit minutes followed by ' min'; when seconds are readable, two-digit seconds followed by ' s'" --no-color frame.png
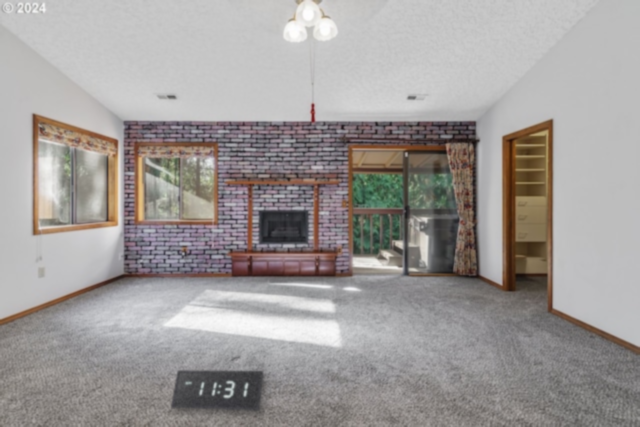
11 h 31 min
